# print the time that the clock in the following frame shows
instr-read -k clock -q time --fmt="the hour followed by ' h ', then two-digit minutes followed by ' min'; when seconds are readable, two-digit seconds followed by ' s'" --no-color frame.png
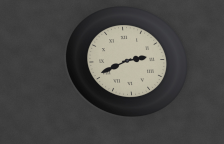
2 h 41 min
